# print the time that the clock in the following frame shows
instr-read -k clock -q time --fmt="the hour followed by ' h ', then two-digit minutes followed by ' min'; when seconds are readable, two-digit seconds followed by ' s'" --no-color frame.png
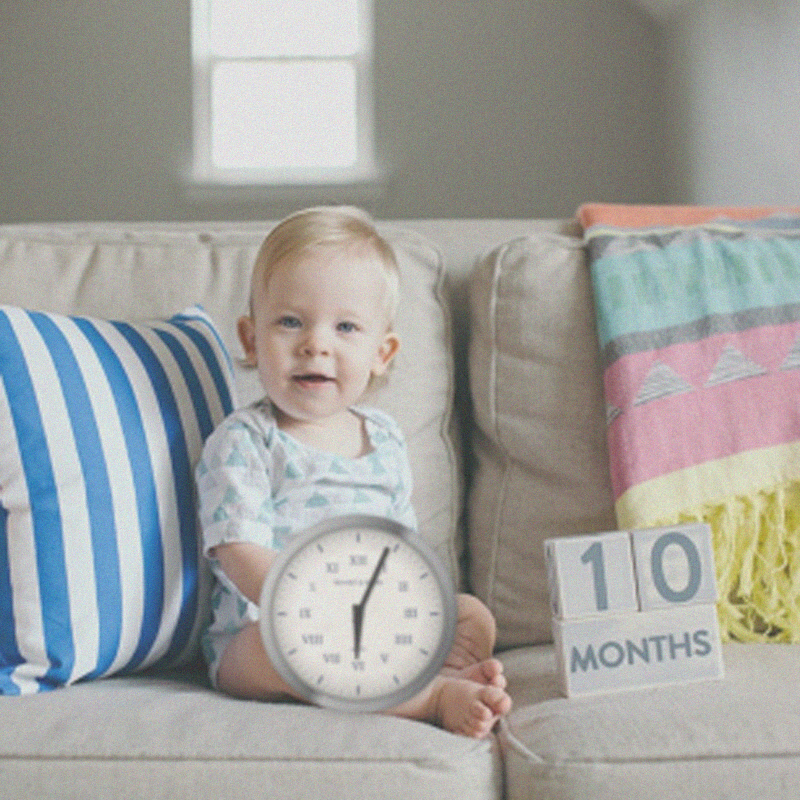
6 h 04 min
